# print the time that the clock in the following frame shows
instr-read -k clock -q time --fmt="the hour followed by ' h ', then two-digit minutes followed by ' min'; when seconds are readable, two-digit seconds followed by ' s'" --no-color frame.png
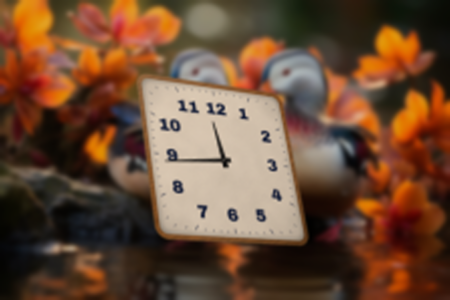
11 h 44 min
